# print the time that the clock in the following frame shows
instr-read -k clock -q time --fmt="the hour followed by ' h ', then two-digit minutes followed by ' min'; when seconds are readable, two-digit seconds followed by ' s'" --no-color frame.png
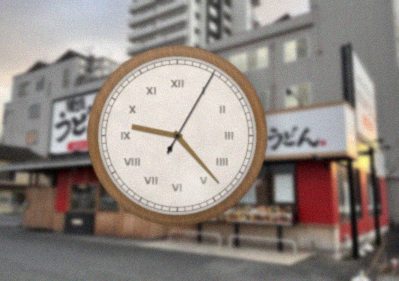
9 h 23 min 05 s
